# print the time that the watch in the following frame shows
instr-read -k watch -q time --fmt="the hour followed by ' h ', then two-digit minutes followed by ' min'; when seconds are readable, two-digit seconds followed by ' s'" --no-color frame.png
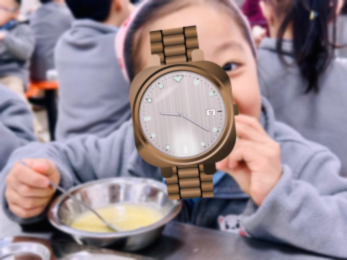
9 h 21 min
